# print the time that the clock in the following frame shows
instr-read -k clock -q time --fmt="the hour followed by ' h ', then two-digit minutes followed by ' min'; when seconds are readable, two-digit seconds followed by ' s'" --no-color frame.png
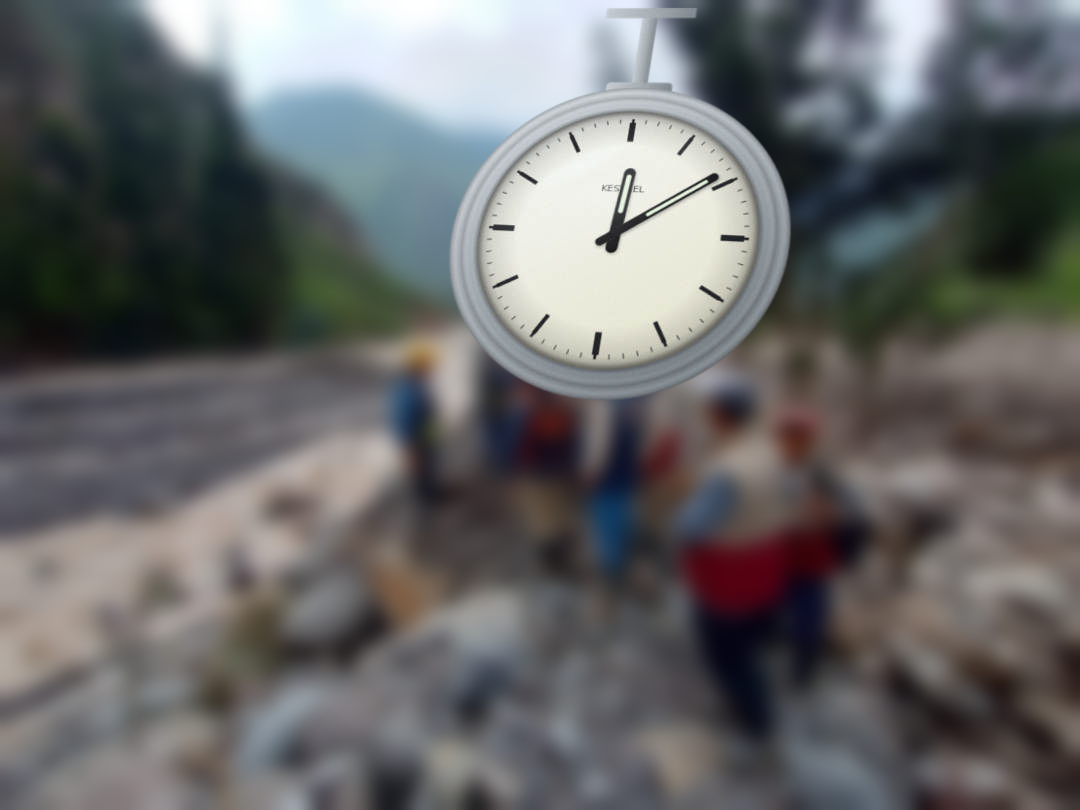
12 h 09 min
